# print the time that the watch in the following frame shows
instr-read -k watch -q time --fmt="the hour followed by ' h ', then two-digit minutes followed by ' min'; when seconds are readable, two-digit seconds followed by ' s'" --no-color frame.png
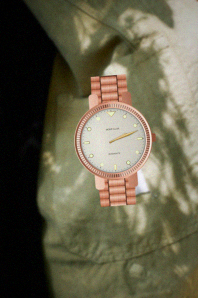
2 h 12 min
